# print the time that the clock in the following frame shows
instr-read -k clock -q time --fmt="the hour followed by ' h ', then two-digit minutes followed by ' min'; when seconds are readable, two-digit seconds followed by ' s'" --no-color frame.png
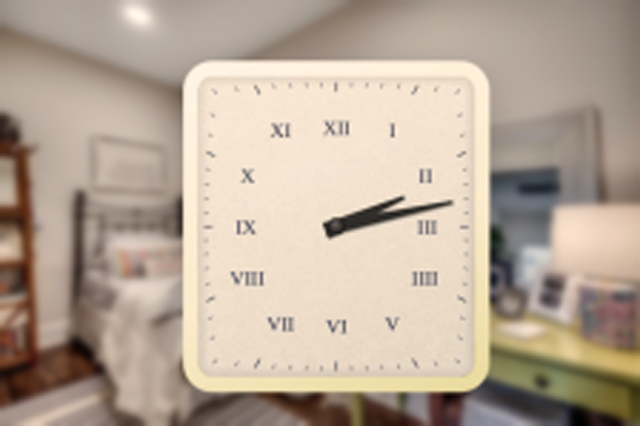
2 h 13 min
